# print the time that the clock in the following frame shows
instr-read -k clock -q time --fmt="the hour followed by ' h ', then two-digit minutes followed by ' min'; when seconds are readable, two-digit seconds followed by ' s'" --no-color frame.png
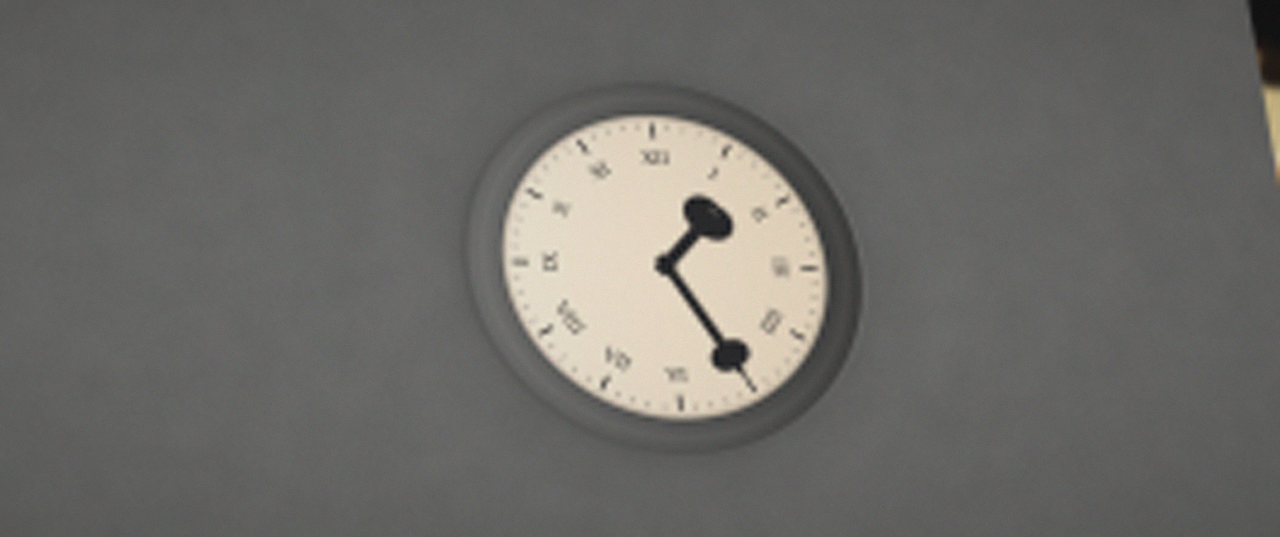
1 h 25 min
